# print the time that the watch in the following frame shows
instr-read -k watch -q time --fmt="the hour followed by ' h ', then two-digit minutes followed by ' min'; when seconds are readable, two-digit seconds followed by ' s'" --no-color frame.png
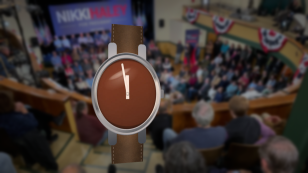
11 h 58 min
